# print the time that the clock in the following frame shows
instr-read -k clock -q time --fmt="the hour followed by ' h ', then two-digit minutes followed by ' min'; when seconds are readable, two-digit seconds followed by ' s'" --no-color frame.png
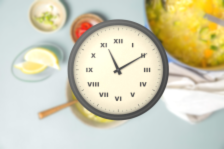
11 h 10 min
